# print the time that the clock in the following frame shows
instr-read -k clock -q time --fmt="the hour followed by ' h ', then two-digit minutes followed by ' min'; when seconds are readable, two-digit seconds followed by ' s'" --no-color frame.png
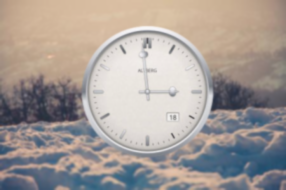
2 h 59 min
